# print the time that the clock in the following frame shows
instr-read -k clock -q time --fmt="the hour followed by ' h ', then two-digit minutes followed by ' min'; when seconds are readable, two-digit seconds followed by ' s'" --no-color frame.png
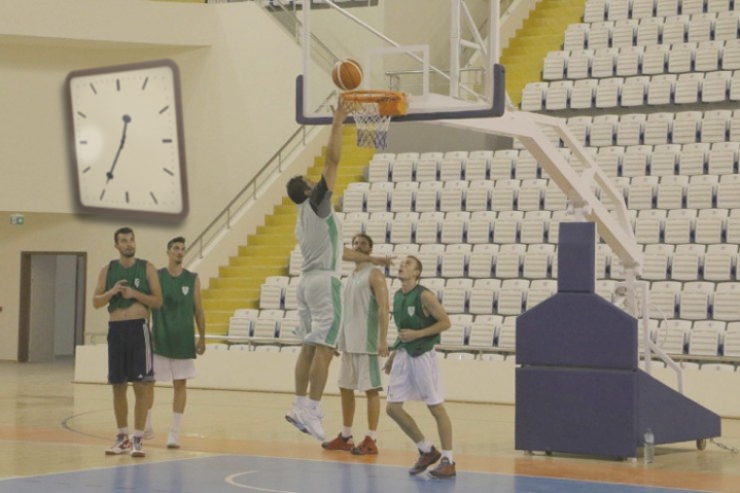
12 h 35 min
